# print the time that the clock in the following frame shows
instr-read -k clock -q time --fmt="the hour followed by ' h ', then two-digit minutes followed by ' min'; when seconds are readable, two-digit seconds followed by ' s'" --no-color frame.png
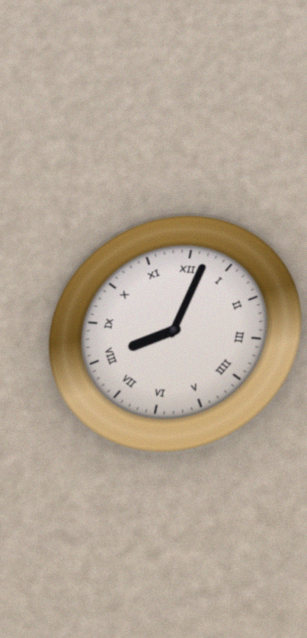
8 h 02 min
